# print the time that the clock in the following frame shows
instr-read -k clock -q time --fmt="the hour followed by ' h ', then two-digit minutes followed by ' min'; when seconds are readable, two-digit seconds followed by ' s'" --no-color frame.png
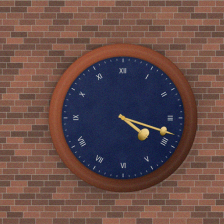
4 h 18 min
